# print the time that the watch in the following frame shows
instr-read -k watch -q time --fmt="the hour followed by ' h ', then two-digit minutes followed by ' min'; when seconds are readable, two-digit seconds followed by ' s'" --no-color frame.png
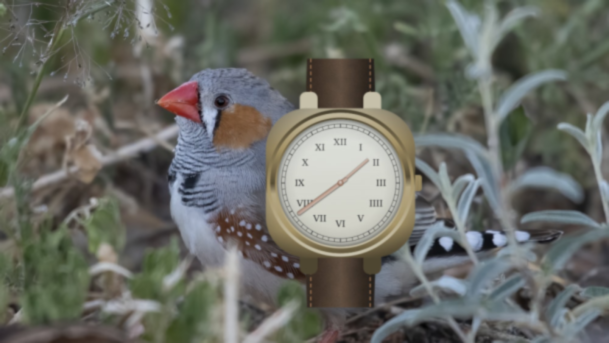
1 h 39 min
